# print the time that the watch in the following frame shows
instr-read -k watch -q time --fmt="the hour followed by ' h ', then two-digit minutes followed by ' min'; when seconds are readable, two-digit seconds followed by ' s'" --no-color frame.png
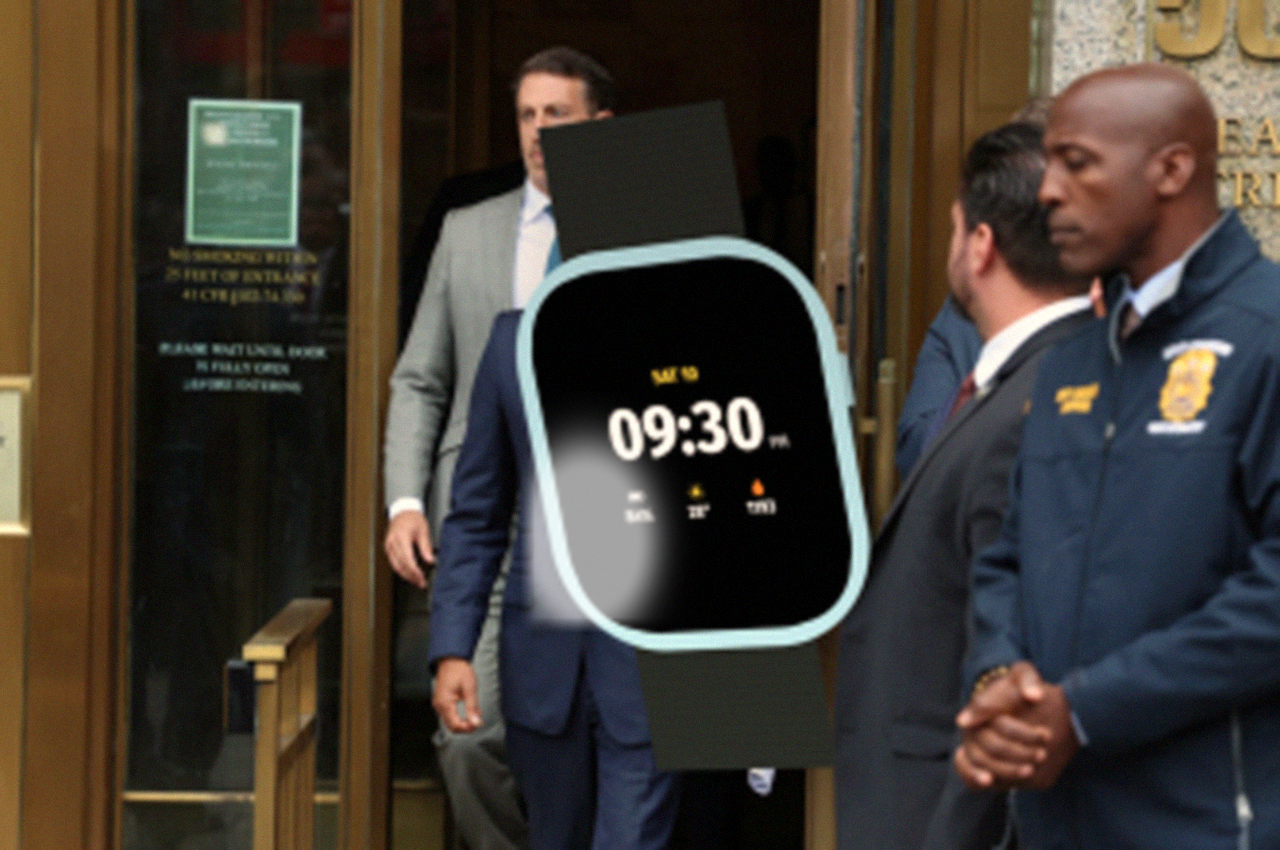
9 h 30 min
